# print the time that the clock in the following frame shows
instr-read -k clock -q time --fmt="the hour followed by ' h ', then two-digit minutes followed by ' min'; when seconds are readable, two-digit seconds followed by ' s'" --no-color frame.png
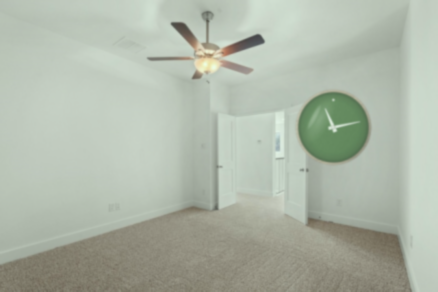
11 h 13 min
